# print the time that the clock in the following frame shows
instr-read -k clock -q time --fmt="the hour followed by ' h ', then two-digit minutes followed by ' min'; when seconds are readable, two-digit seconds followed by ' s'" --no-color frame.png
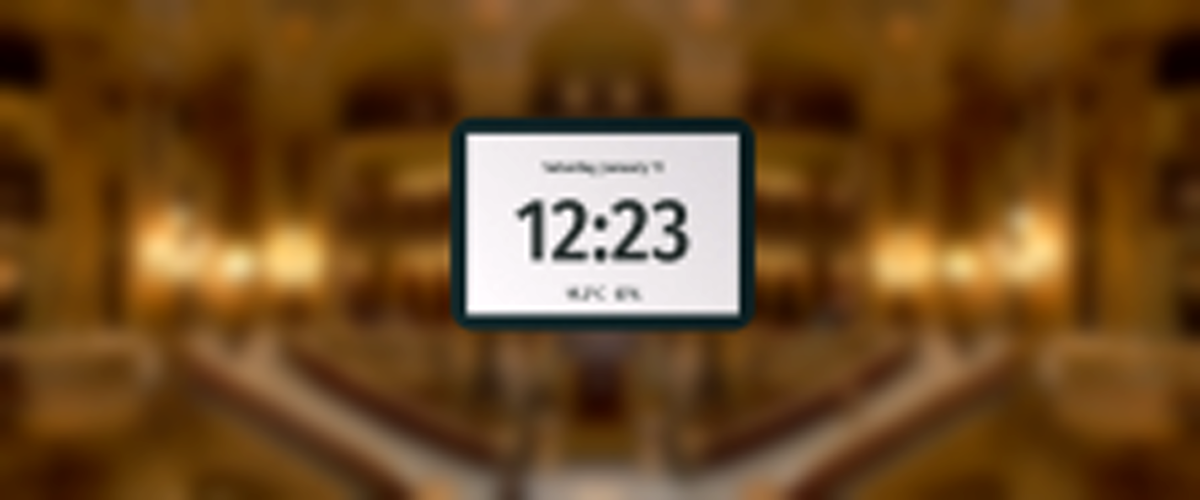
12 h 23 min
